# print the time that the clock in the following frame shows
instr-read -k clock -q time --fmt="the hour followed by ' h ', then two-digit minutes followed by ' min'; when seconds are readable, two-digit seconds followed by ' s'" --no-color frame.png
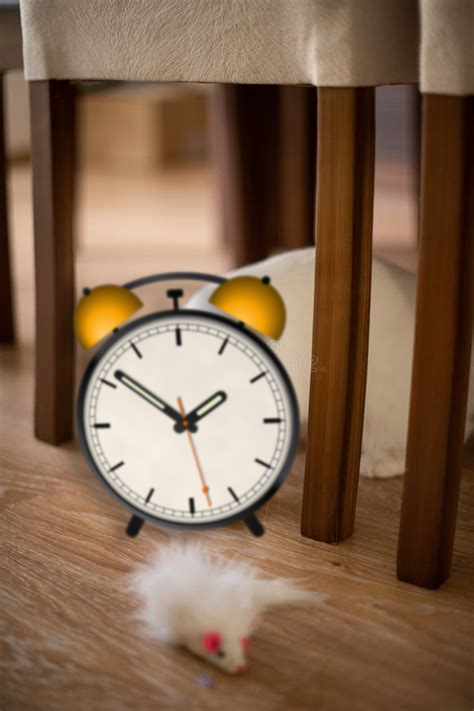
1 h 51 min 28 s
